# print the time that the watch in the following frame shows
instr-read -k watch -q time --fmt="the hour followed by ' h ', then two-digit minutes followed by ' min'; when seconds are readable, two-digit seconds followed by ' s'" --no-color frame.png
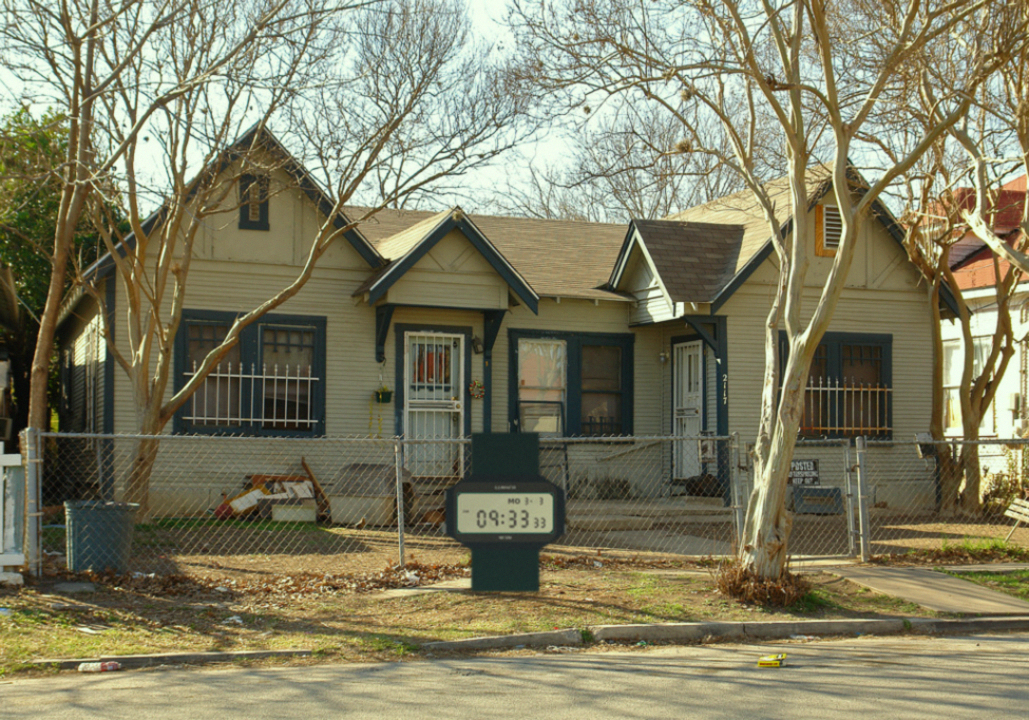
9 h 33 min 33 s
